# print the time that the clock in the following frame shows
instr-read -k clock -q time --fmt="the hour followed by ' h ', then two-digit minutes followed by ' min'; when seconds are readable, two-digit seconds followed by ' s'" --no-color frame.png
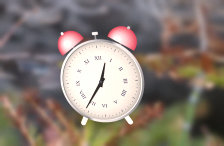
12 h 36 min
